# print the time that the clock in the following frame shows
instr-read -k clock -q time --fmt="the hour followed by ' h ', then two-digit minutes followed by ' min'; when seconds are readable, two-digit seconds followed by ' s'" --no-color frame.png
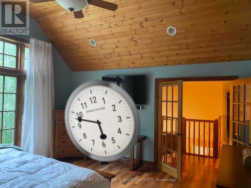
5 h 48 min
